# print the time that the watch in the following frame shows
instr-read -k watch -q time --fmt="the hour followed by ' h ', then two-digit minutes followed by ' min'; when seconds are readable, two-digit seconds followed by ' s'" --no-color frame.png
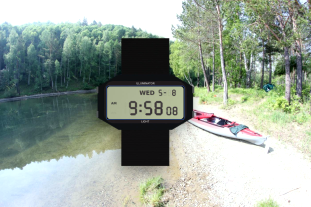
9 h 58 min 08 s
